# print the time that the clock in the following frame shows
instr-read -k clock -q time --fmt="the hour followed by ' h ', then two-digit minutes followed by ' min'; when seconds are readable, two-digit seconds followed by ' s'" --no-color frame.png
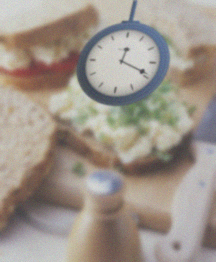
12 h 19 min
